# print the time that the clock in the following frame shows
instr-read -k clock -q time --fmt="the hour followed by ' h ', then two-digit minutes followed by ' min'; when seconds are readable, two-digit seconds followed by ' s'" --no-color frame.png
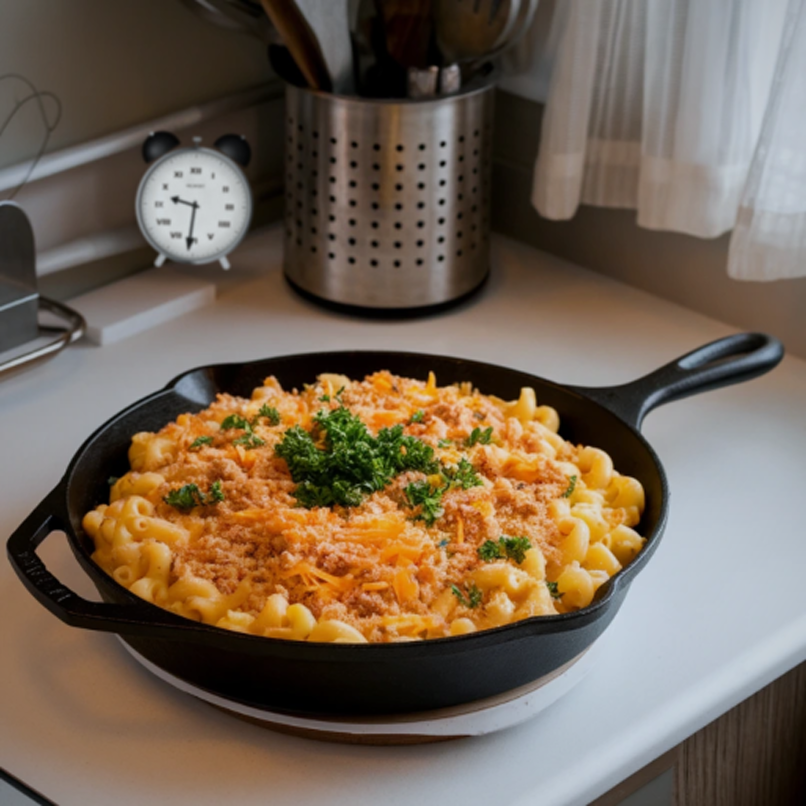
9 h 31 min
